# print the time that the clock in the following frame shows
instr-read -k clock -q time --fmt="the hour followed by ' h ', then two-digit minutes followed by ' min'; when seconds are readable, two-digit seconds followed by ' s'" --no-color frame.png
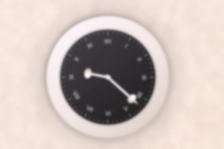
9 h 22 min
